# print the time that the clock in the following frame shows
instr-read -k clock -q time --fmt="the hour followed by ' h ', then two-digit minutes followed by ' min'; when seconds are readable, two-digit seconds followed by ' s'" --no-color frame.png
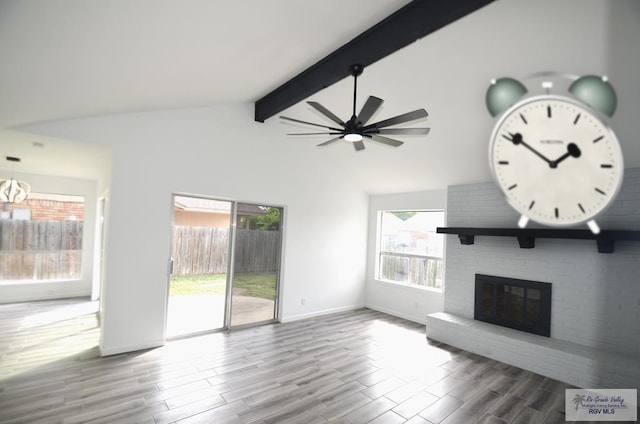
1 h 51 min
